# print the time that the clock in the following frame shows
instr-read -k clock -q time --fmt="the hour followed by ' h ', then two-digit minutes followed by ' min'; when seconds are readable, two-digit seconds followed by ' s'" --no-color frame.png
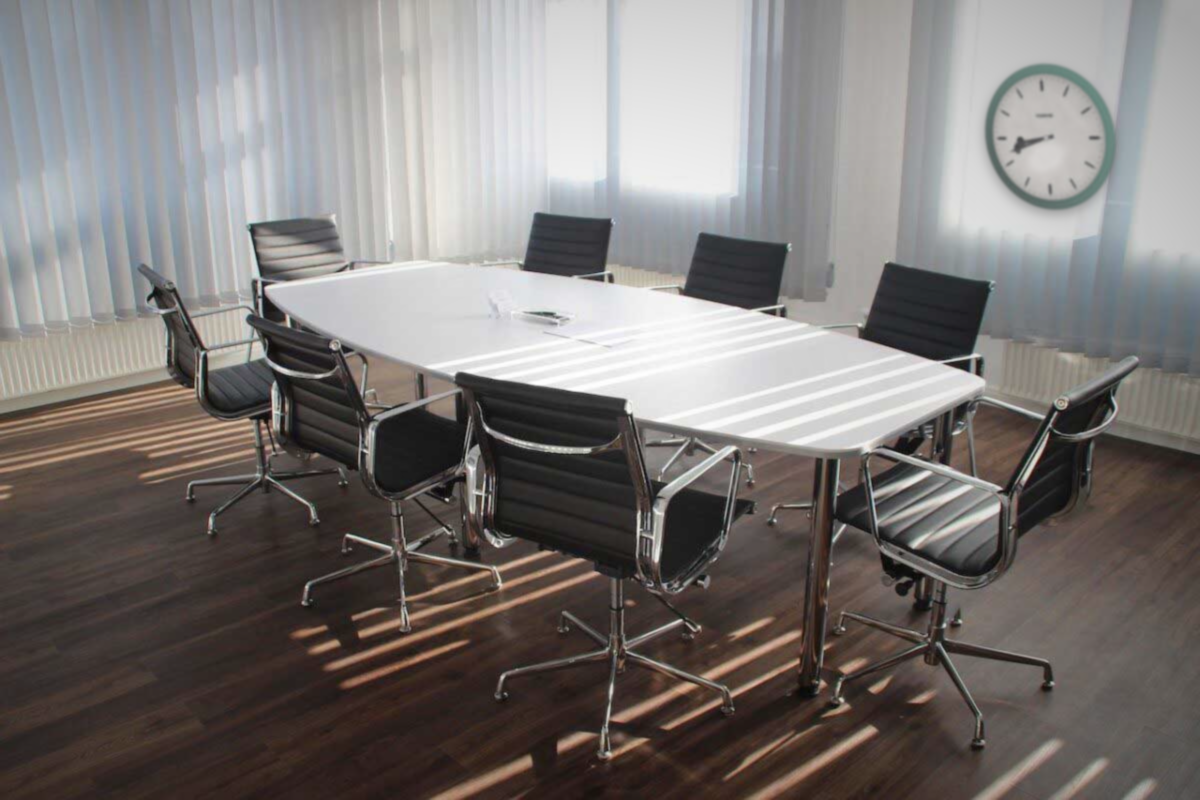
8 h 42 min
